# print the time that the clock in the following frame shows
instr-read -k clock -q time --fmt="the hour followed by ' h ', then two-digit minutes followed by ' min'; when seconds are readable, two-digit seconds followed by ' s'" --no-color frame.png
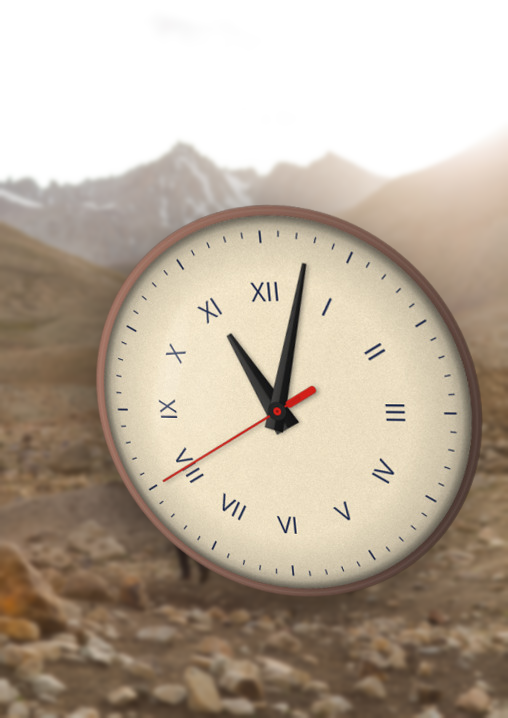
11 h 02 min 40 s
